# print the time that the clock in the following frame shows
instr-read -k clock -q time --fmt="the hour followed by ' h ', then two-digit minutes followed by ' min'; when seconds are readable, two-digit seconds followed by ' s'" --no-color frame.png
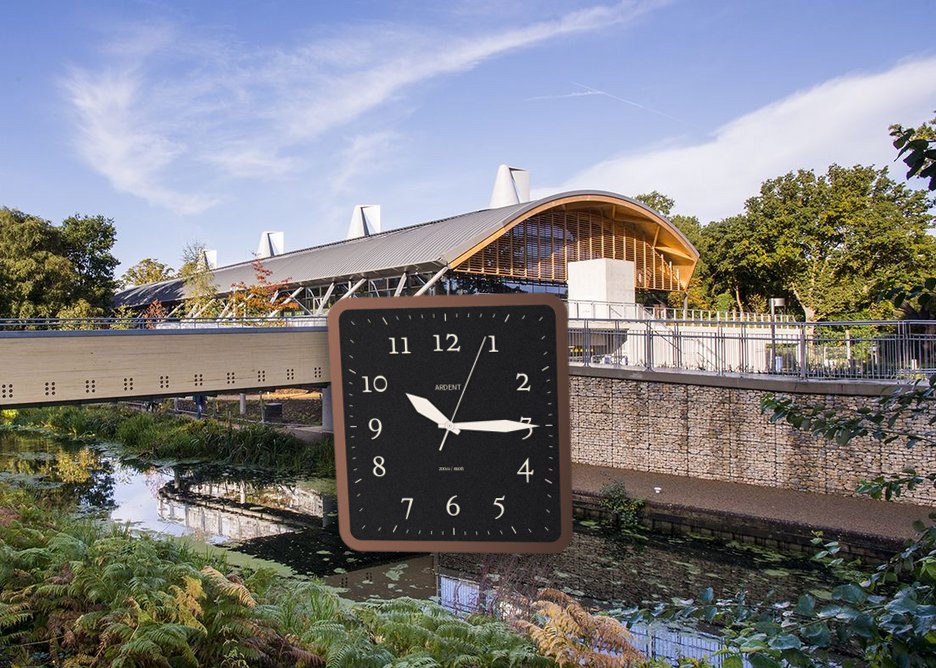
10 h 15 min 04 s
